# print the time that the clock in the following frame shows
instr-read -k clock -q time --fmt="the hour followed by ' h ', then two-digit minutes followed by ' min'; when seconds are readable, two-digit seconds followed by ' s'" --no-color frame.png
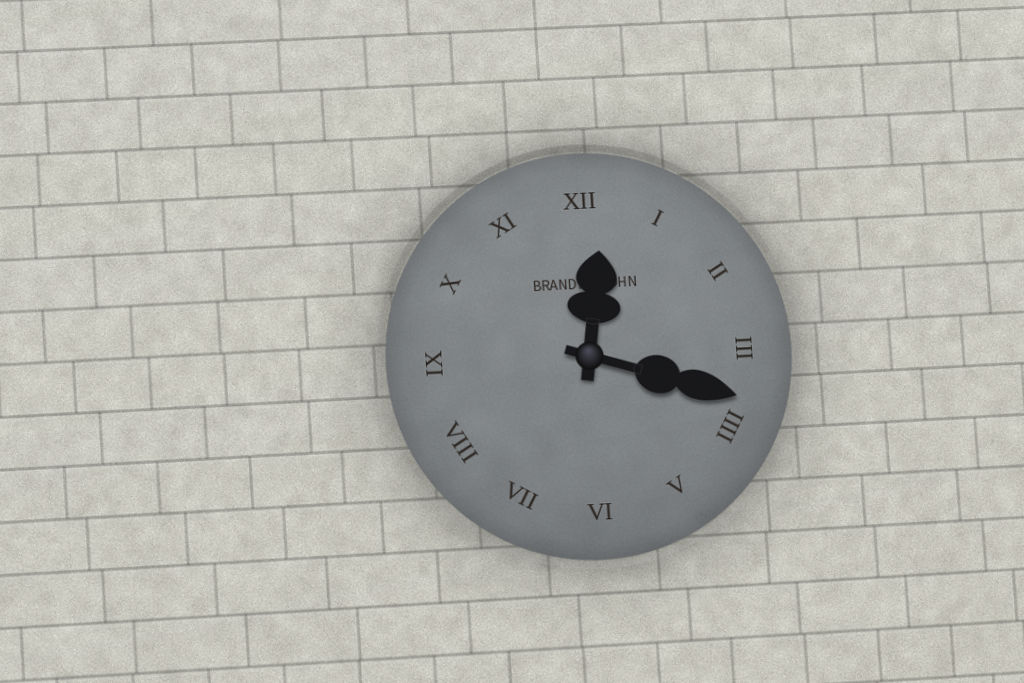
12 h 18 min
